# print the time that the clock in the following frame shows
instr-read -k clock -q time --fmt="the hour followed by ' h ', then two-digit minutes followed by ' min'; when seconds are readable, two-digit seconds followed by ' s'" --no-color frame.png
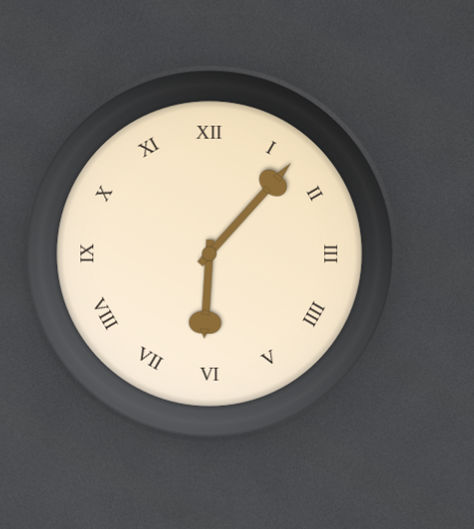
6 h 07 min
